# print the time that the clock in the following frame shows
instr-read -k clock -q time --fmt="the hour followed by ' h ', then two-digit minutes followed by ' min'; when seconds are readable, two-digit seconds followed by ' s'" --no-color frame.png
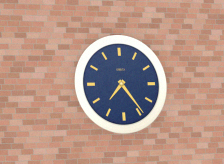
7 h 24 min
